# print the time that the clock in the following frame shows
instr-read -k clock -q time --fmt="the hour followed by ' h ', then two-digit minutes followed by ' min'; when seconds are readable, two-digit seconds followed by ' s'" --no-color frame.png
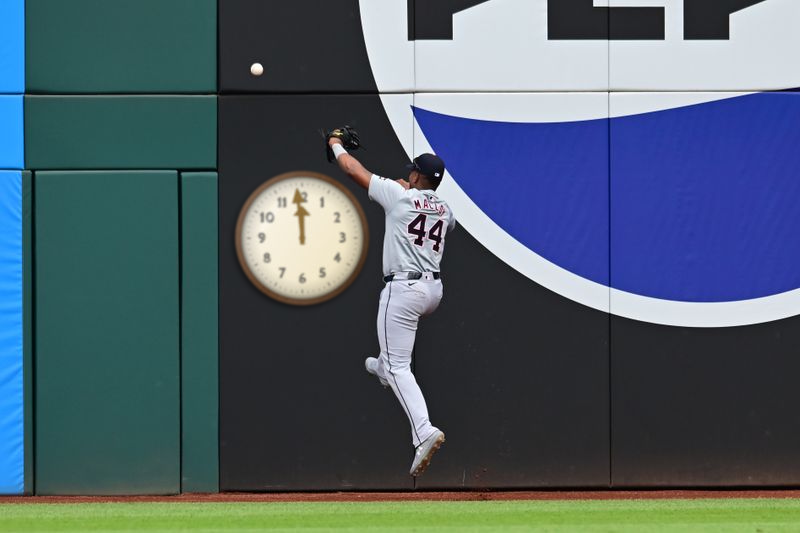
11 h 59 min
